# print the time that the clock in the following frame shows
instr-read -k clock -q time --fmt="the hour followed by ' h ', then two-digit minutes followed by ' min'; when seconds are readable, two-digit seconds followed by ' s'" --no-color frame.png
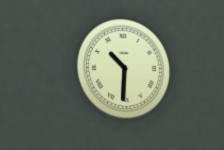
10 h 31 min
